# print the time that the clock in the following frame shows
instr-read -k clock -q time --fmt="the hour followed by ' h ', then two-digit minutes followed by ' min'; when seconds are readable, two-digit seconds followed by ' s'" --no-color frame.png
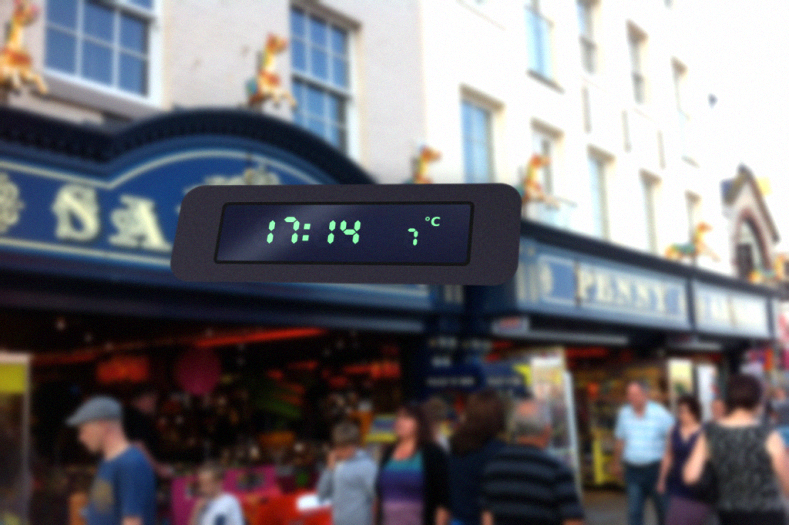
17 h 14 min
